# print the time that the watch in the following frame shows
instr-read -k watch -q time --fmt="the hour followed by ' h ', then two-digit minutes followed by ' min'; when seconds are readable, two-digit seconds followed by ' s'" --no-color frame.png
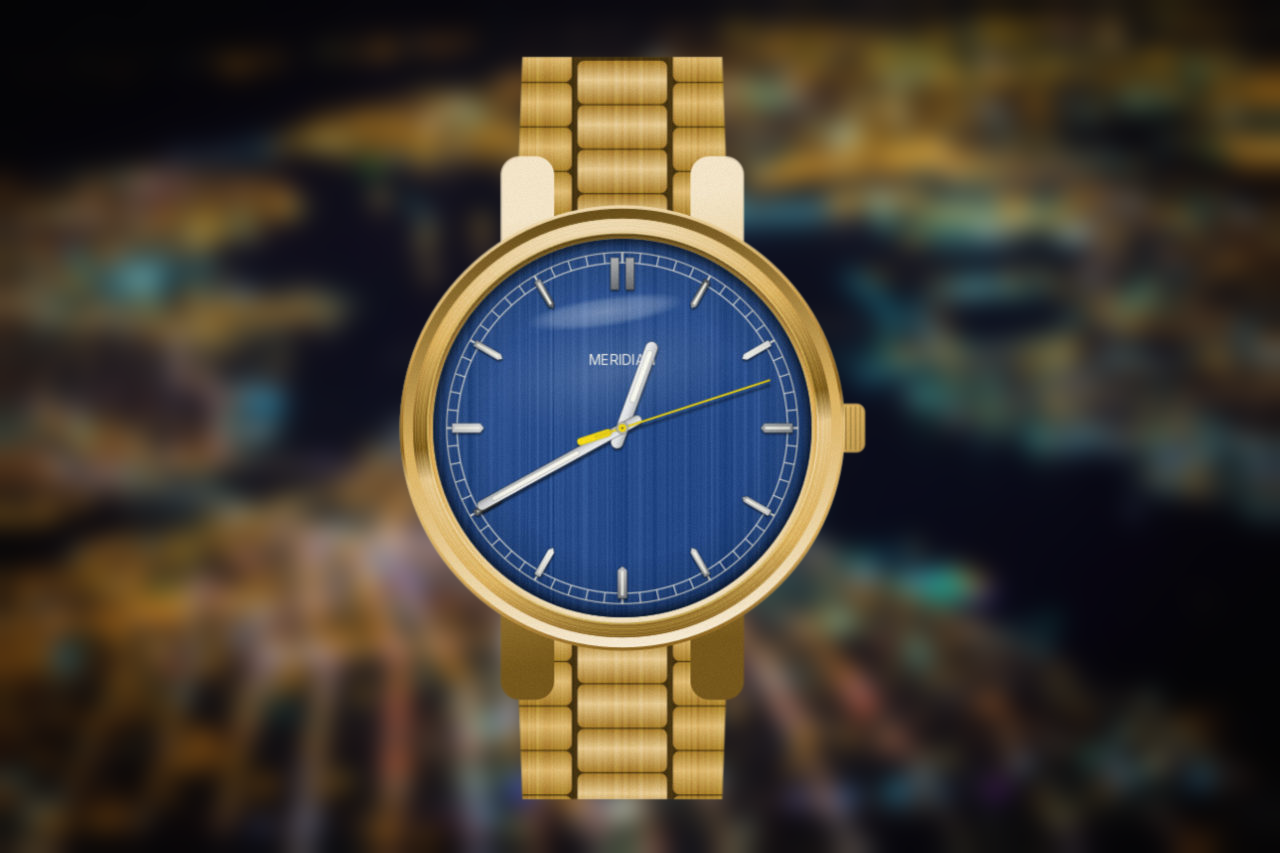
12 h 40 min 12 s
